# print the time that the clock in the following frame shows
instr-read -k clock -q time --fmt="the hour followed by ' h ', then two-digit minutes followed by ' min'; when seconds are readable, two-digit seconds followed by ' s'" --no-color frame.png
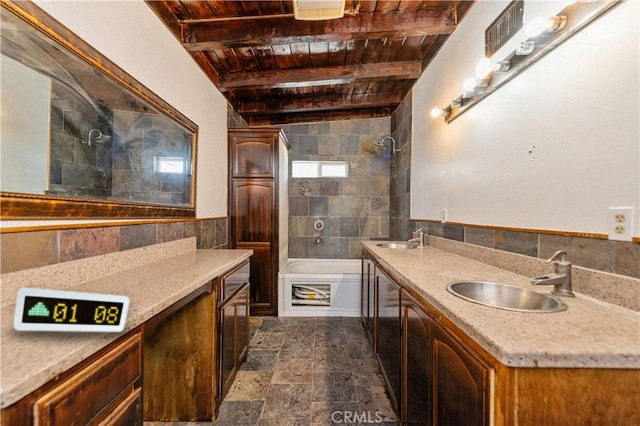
1 h 08 min
